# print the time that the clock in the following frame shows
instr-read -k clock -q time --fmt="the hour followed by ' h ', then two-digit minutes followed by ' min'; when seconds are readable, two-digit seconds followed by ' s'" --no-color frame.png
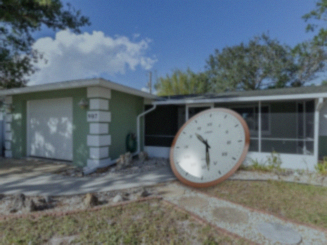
10 h 28 min
